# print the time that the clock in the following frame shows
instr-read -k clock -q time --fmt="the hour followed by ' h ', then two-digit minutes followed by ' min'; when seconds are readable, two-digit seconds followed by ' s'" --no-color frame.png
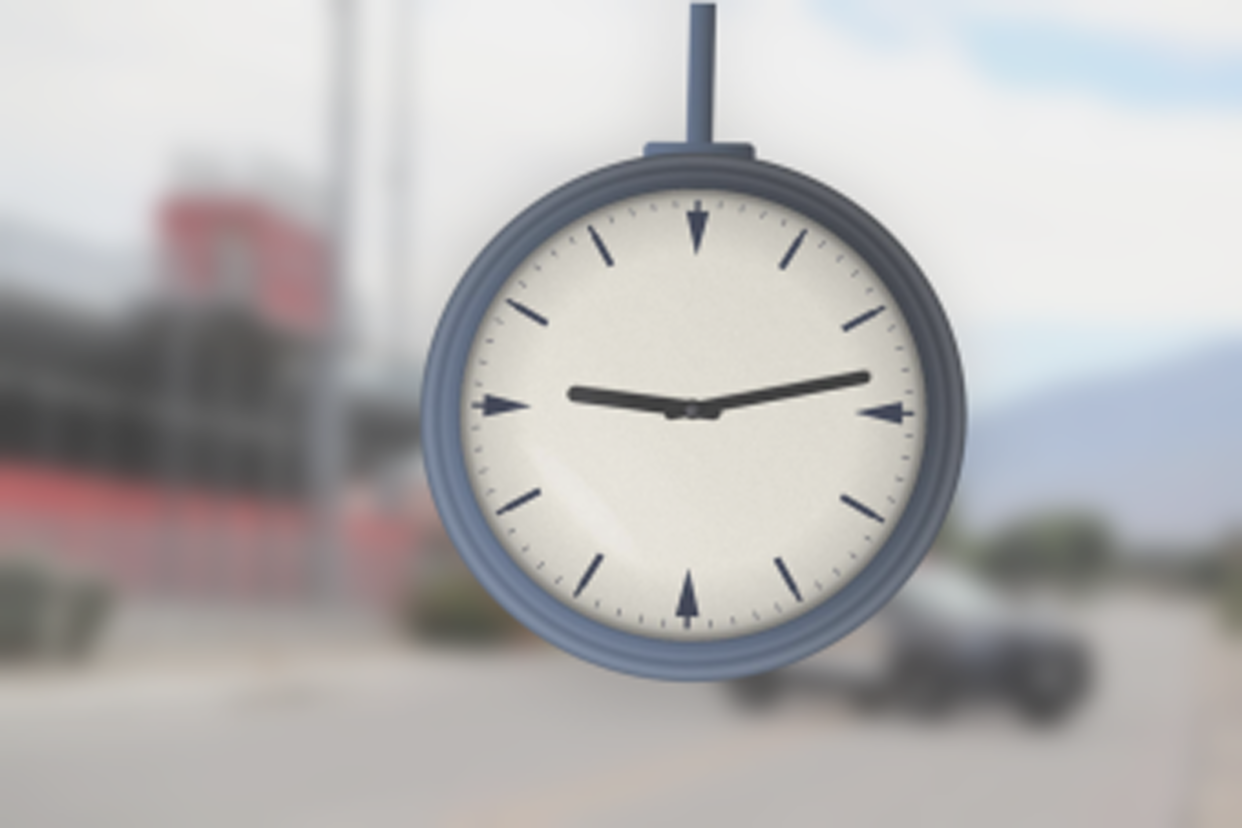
9 h 13 min
